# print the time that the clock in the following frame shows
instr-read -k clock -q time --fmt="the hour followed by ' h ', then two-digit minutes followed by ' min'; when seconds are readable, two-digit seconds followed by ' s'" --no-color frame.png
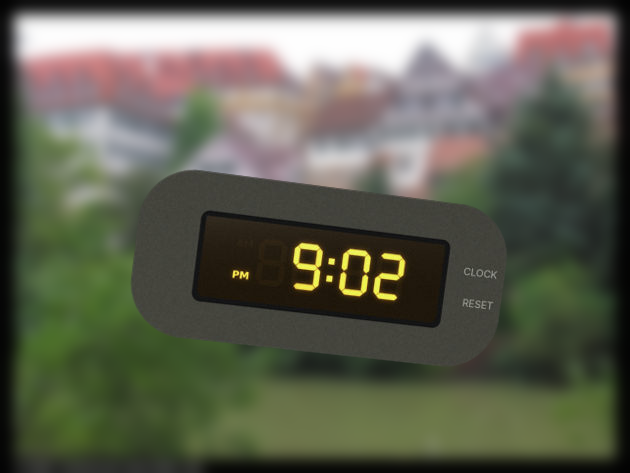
9 h 02 min
